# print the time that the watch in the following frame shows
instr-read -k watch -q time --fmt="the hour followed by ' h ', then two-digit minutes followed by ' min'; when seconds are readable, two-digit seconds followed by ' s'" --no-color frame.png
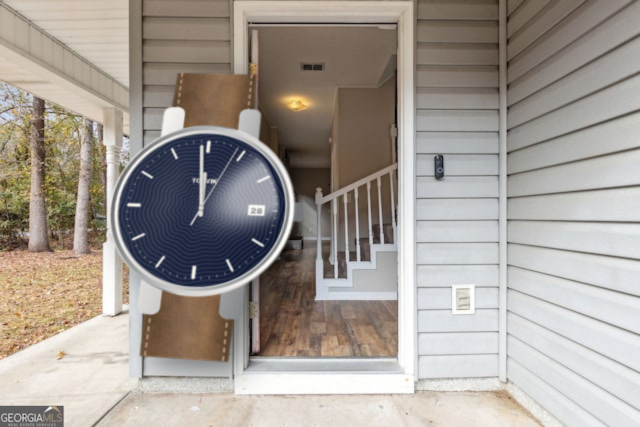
11 h 59 min 04 s
